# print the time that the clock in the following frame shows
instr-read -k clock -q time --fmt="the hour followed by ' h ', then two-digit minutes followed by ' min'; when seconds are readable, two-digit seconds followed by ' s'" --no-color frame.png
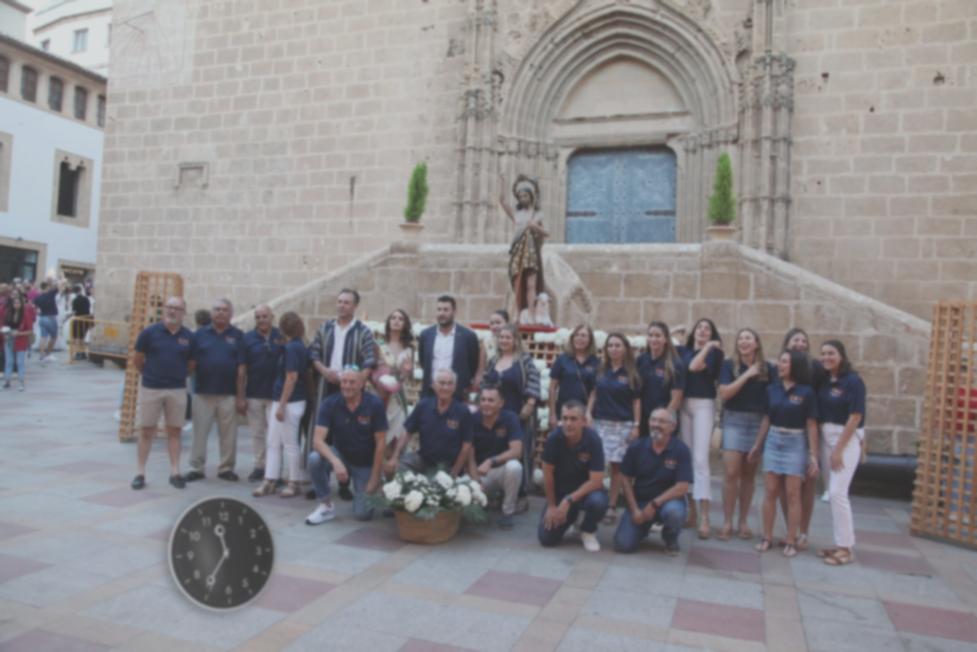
11 h 36 min
